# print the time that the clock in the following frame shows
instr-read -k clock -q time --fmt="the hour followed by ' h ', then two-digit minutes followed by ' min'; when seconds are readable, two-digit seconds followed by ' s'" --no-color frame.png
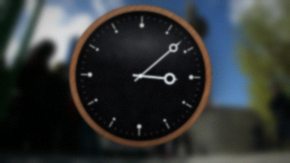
3 h 08 min
